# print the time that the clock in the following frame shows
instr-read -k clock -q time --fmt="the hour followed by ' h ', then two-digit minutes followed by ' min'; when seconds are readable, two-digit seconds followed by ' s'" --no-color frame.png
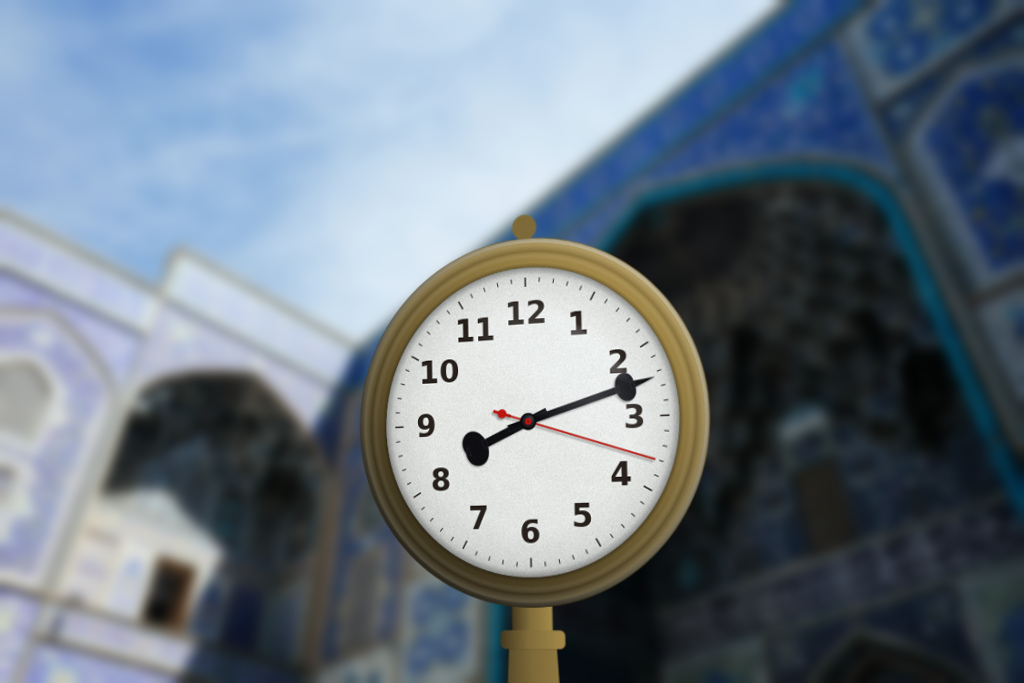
8 h 12 min 18 s
